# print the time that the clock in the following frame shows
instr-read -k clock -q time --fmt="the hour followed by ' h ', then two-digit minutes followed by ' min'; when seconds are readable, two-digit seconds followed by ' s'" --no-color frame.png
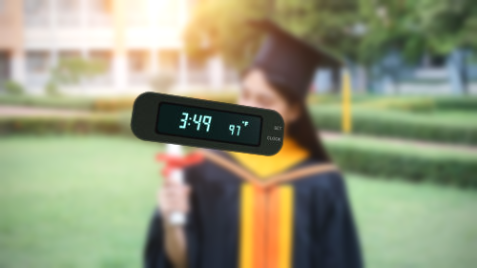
3 h 49 min
